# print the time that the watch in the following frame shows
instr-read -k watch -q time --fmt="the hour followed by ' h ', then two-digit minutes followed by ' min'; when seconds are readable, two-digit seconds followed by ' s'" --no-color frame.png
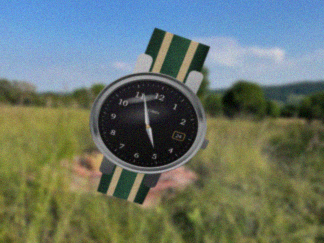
4 h 56 min
